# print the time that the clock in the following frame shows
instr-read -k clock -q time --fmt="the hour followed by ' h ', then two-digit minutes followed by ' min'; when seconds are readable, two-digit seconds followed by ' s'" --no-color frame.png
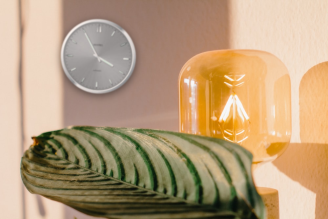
3 h 55 min
